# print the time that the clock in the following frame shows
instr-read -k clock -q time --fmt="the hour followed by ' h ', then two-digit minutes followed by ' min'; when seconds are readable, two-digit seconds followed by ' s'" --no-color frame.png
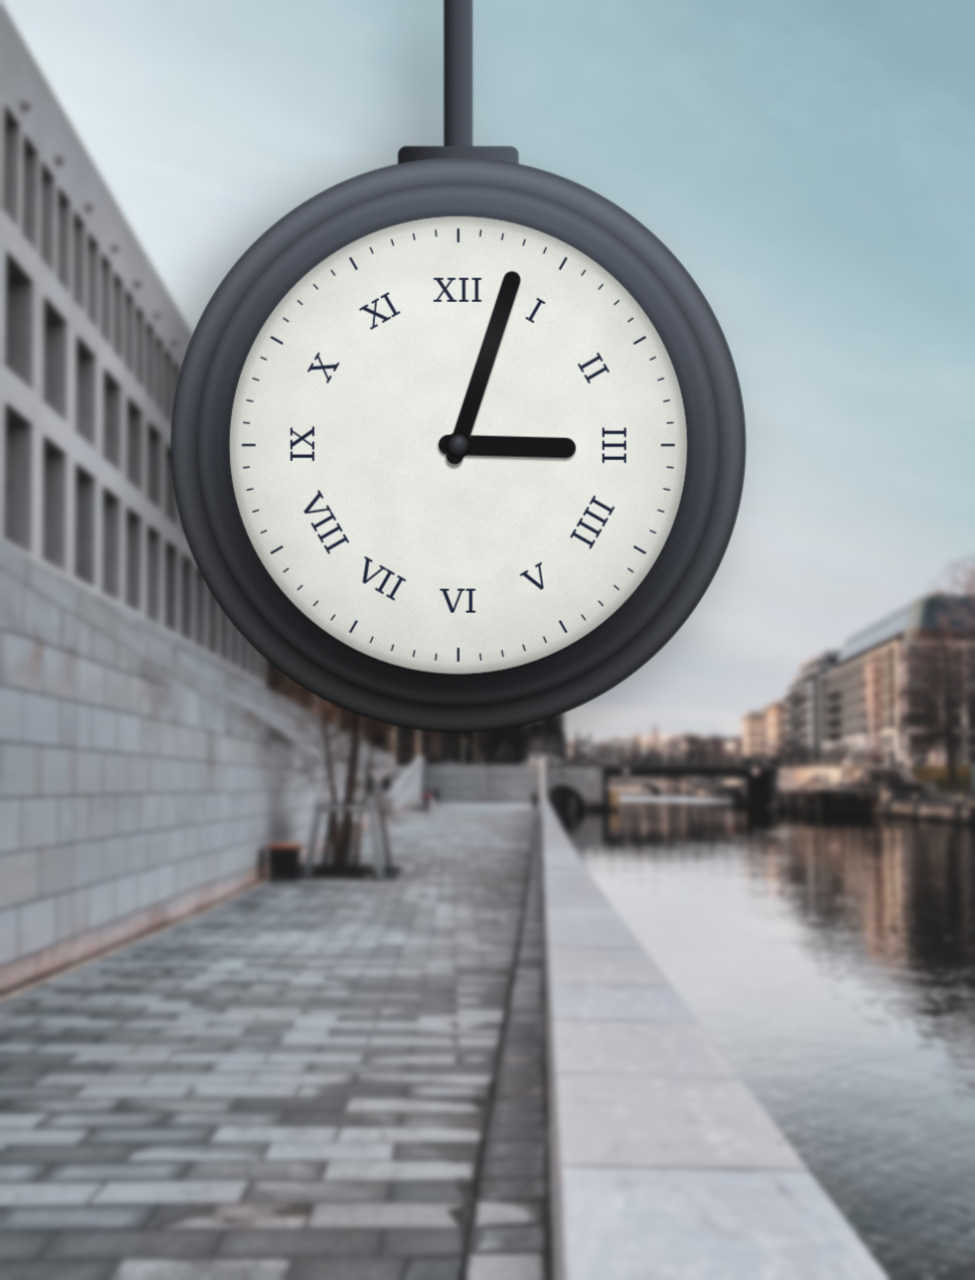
3 h 03 min
